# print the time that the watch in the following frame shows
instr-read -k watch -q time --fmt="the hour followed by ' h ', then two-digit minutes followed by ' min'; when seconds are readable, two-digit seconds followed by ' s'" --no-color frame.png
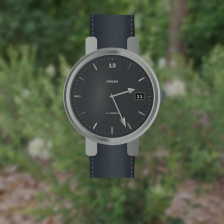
2 h 26 min
